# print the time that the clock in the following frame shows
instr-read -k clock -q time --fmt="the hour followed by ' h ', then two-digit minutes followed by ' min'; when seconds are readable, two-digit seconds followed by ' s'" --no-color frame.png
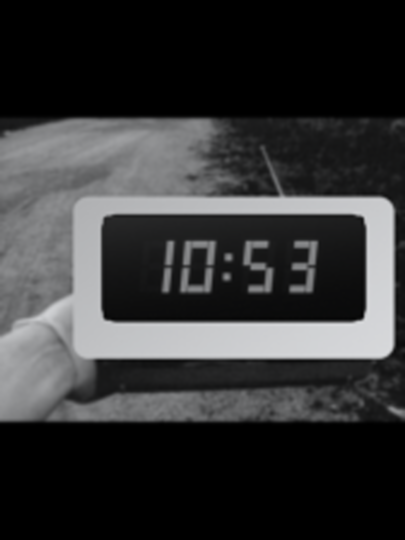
10 h 53 min
